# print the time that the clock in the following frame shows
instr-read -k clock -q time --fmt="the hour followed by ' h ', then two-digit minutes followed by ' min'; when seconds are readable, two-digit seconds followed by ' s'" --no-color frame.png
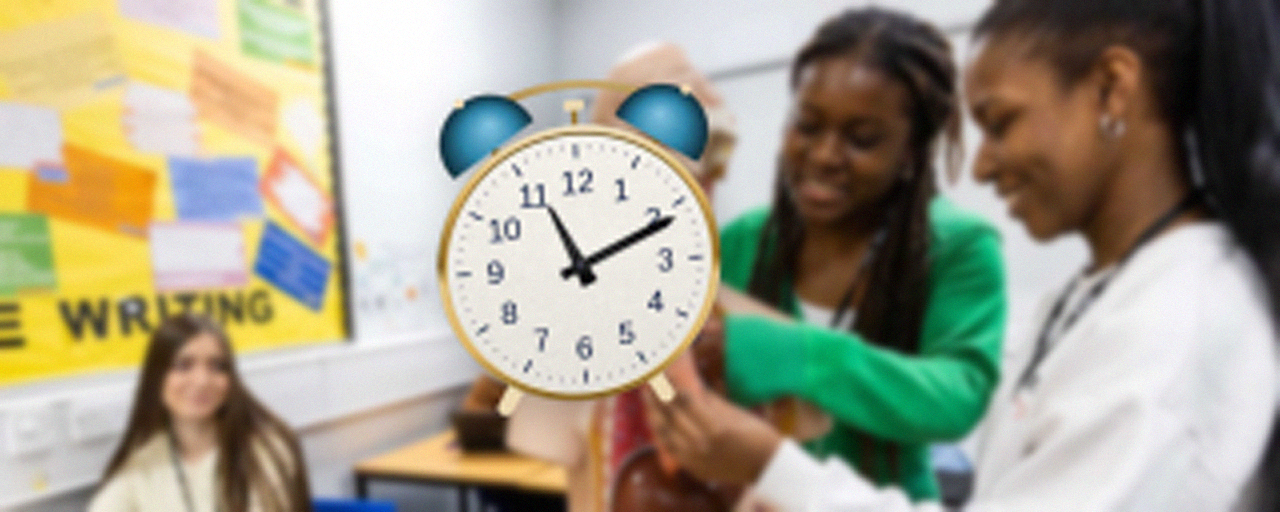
11 h 11 min
